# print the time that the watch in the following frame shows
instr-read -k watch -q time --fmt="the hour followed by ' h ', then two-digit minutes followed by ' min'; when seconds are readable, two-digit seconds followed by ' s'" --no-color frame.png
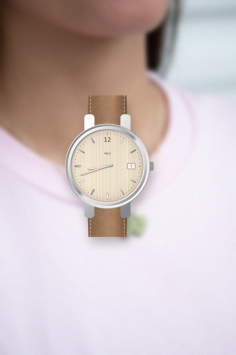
8 h 42 min
